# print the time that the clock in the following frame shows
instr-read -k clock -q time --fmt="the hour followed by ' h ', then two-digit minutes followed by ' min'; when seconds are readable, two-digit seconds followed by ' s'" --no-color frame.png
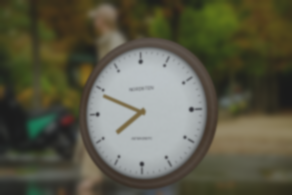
7 h 49 min
